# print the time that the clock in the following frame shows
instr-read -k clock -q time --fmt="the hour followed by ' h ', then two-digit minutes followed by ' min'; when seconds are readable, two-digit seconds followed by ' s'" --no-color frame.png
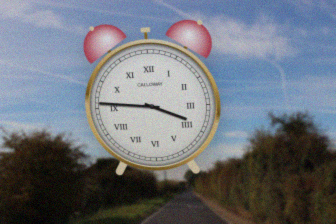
3 h 46 min
